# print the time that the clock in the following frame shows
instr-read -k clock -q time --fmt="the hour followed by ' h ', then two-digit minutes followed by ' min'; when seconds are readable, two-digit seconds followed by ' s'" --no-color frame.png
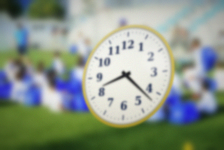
8 h 22 min
